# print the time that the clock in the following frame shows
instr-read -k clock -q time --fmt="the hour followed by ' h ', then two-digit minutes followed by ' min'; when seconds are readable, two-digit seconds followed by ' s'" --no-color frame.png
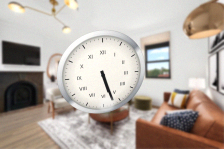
5 h 27 min
